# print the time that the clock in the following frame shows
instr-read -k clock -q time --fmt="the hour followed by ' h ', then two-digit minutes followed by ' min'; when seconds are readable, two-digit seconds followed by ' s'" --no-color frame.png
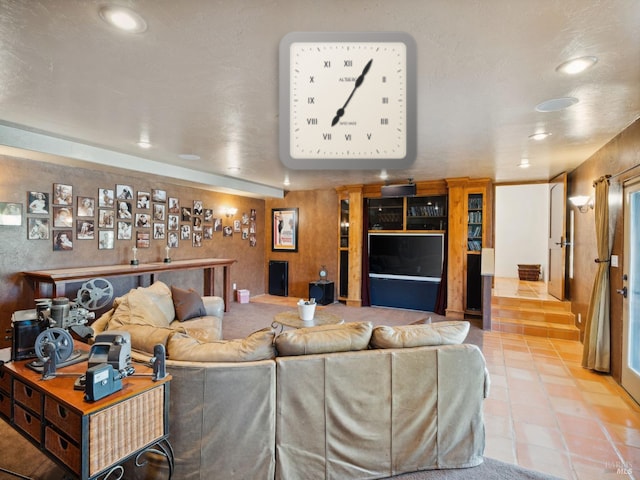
7 h 05 min
